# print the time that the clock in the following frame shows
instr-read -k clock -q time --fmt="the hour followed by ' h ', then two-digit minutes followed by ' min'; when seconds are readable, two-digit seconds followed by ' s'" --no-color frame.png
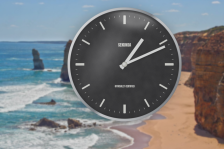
1 h 11 min
